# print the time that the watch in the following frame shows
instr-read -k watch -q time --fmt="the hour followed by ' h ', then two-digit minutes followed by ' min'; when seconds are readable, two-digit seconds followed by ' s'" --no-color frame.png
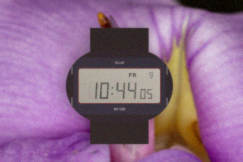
10 h 44 min 05 s
